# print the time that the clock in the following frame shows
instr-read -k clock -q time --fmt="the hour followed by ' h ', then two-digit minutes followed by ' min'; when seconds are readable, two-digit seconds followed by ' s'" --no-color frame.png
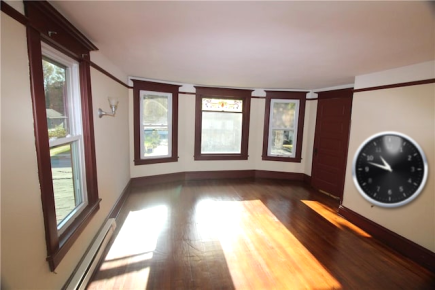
10 h 48 min
